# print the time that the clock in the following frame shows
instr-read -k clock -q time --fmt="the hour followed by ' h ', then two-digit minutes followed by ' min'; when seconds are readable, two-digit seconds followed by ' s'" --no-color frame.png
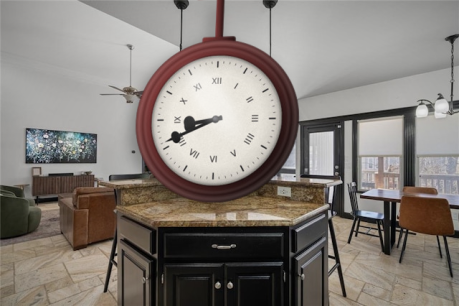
8 h 41 min
